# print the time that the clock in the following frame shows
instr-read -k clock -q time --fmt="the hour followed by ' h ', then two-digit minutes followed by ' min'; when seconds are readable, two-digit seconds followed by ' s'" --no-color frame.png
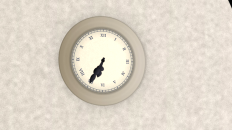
6 h 35 min
